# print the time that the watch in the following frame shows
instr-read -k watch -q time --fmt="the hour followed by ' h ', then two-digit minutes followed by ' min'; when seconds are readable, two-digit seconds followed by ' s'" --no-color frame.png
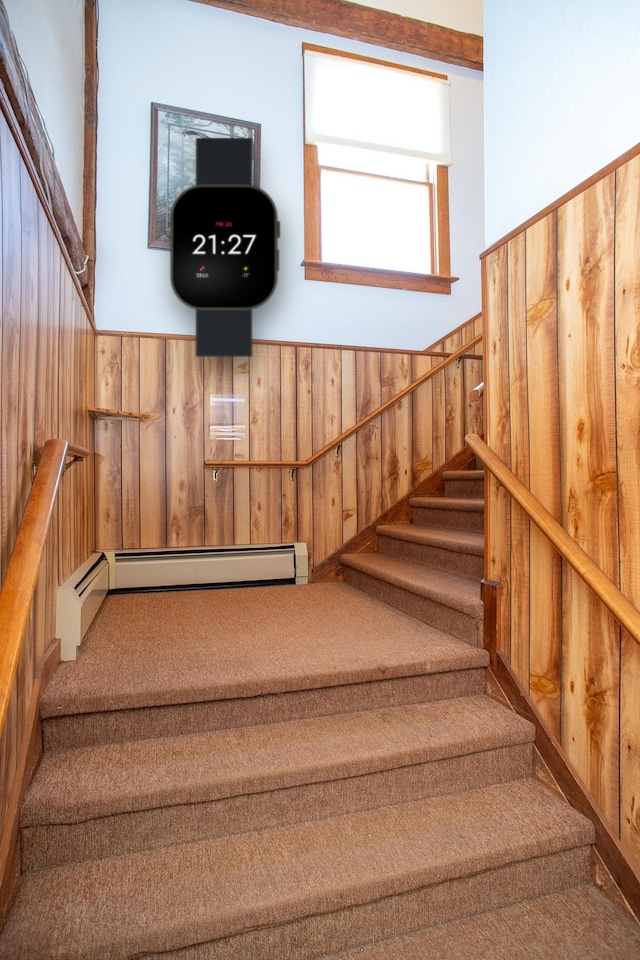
21 h 27 min
